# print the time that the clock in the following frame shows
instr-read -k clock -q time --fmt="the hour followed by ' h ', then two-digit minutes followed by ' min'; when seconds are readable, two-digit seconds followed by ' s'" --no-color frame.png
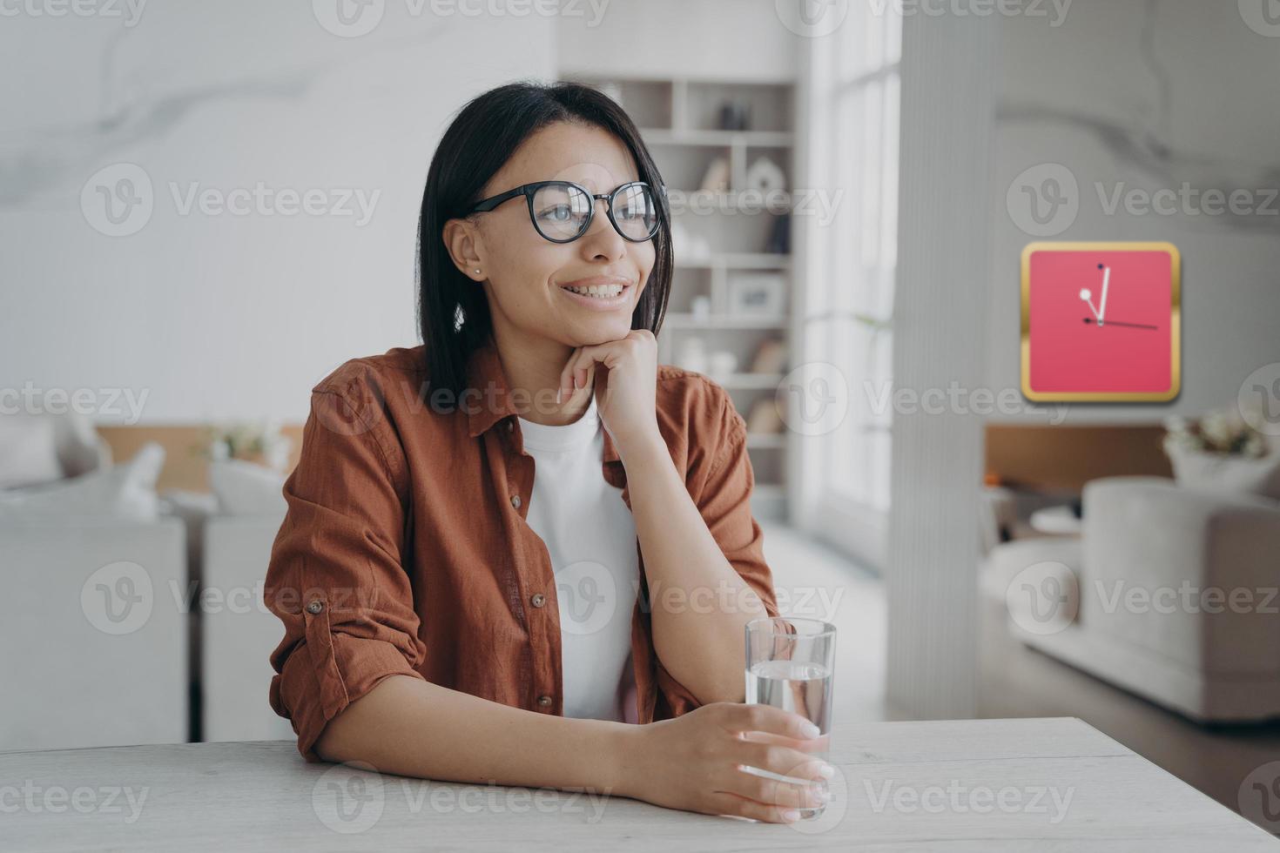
11 h 01 min 16 s
